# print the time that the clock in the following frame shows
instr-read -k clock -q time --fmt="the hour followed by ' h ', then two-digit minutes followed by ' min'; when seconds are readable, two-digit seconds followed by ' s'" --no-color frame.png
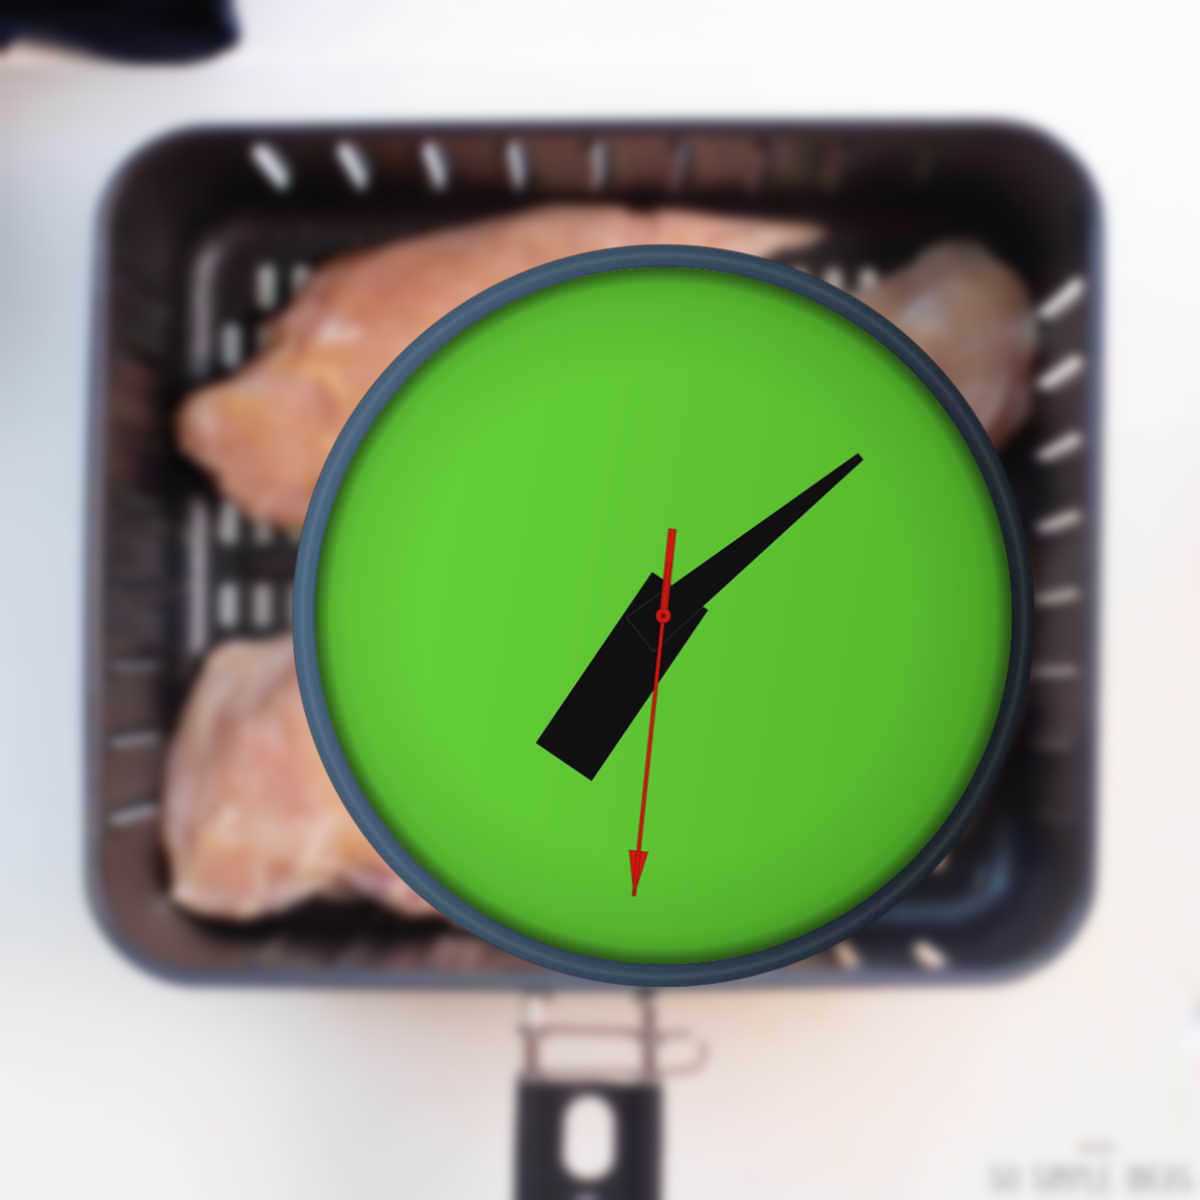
7 h 08 min 31 s
